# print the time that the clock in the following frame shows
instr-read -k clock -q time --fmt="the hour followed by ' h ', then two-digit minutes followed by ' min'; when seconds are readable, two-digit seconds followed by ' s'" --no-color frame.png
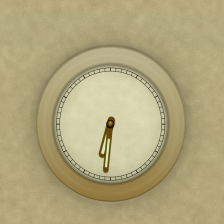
6 h 31 min
